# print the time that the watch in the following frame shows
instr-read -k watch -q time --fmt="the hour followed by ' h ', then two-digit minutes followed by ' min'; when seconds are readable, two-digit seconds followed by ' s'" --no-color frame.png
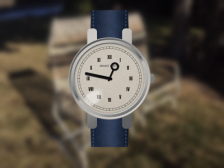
12 h 47 min
